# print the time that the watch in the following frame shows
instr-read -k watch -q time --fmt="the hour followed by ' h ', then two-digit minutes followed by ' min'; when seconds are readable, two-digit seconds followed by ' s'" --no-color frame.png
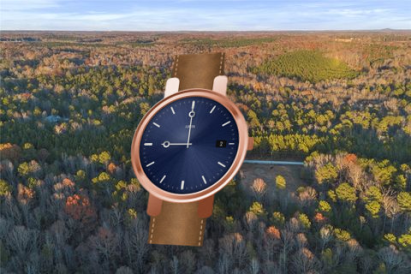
9 h 00 min
